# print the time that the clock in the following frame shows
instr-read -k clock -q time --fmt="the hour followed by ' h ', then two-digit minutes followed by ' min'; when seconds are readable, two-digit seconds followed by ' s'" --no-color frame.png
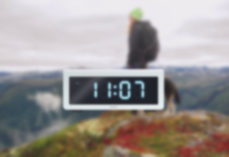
11 h 07 min
